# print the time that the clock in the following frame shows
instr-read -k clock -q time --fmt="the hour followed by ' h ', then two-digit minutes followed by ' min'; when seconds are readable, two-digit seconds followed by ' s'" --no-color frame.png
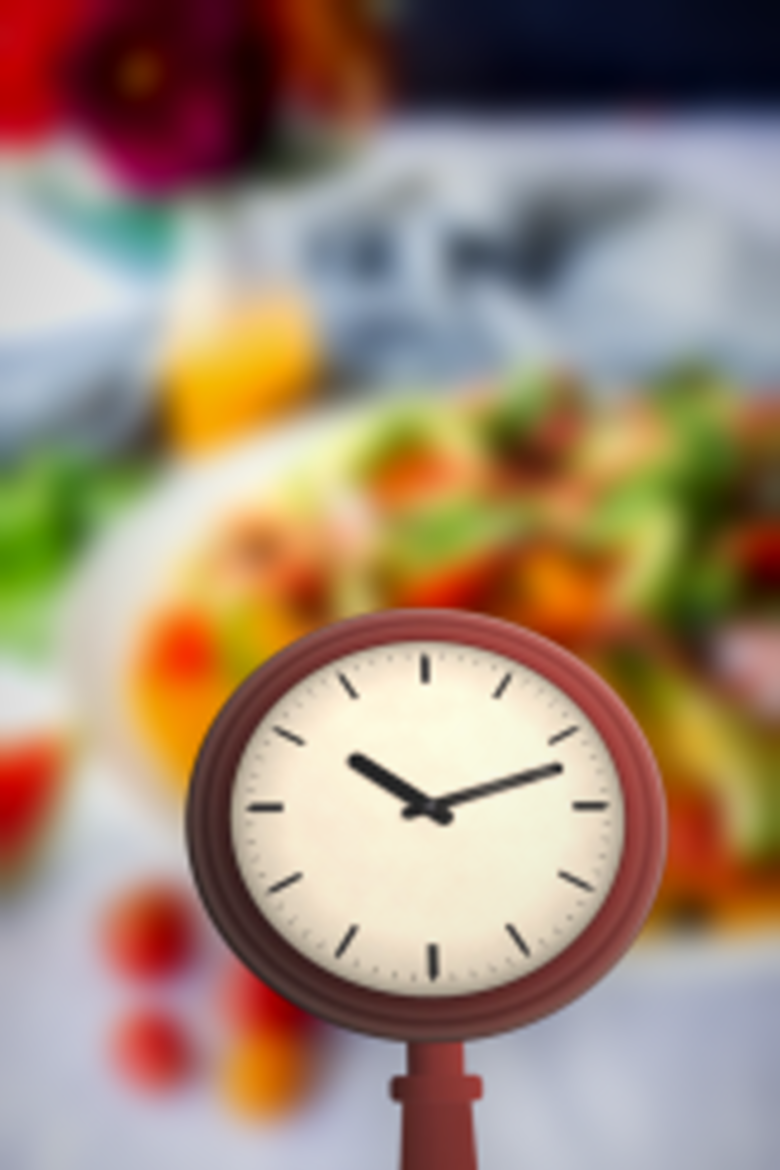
10 h 12 min
